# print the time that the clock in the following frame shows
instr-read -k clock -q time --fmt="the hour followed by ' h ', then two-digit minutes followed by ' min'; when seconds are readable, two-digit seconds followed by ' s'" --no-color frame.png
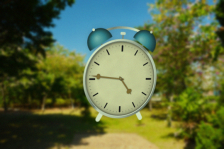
4 h 46 min
